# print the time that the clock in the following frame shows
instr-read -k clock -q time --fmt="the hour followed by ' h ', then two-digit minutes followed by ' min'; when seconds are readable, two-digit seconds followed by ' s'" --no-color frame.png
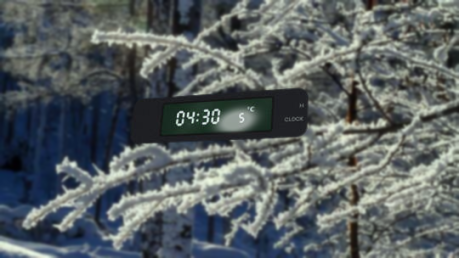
4 h 30 min
